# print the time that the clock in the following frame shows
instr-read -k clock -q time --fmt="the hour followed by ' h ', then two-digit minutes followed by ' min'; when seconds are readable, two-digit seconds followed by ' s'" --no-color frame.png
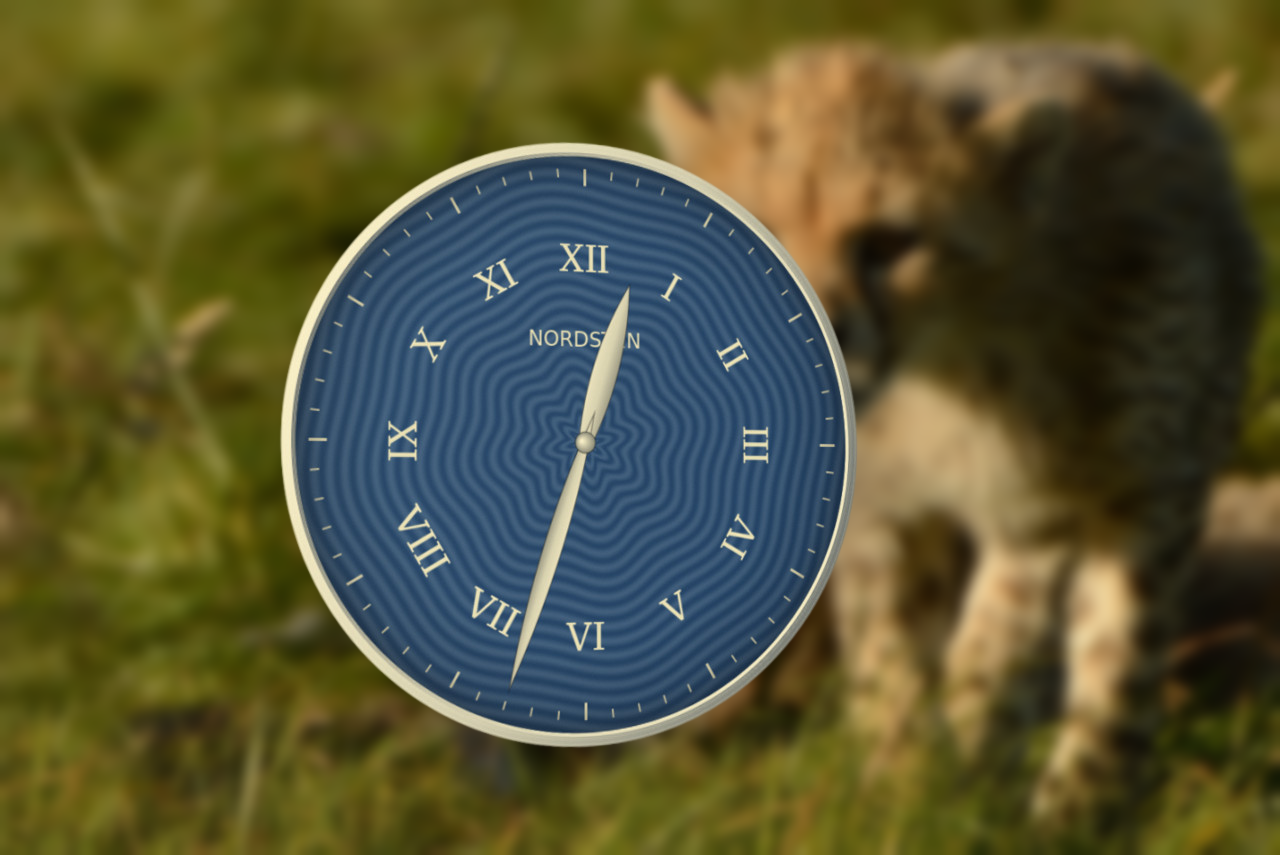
12 h 33 min
